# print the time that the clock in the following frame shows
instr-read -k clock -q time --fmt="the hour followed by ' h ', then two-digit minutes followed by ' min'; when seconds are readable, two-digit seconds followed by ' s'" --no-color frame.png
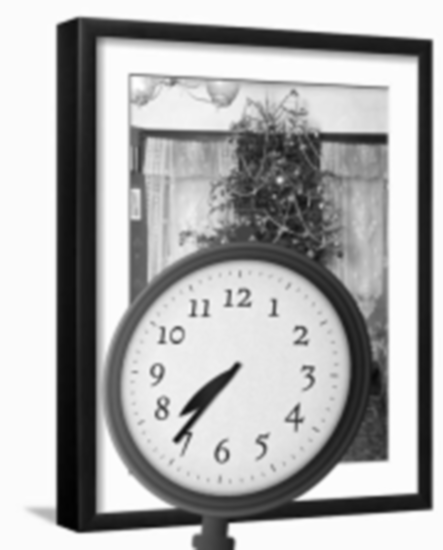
7 h 36 min
